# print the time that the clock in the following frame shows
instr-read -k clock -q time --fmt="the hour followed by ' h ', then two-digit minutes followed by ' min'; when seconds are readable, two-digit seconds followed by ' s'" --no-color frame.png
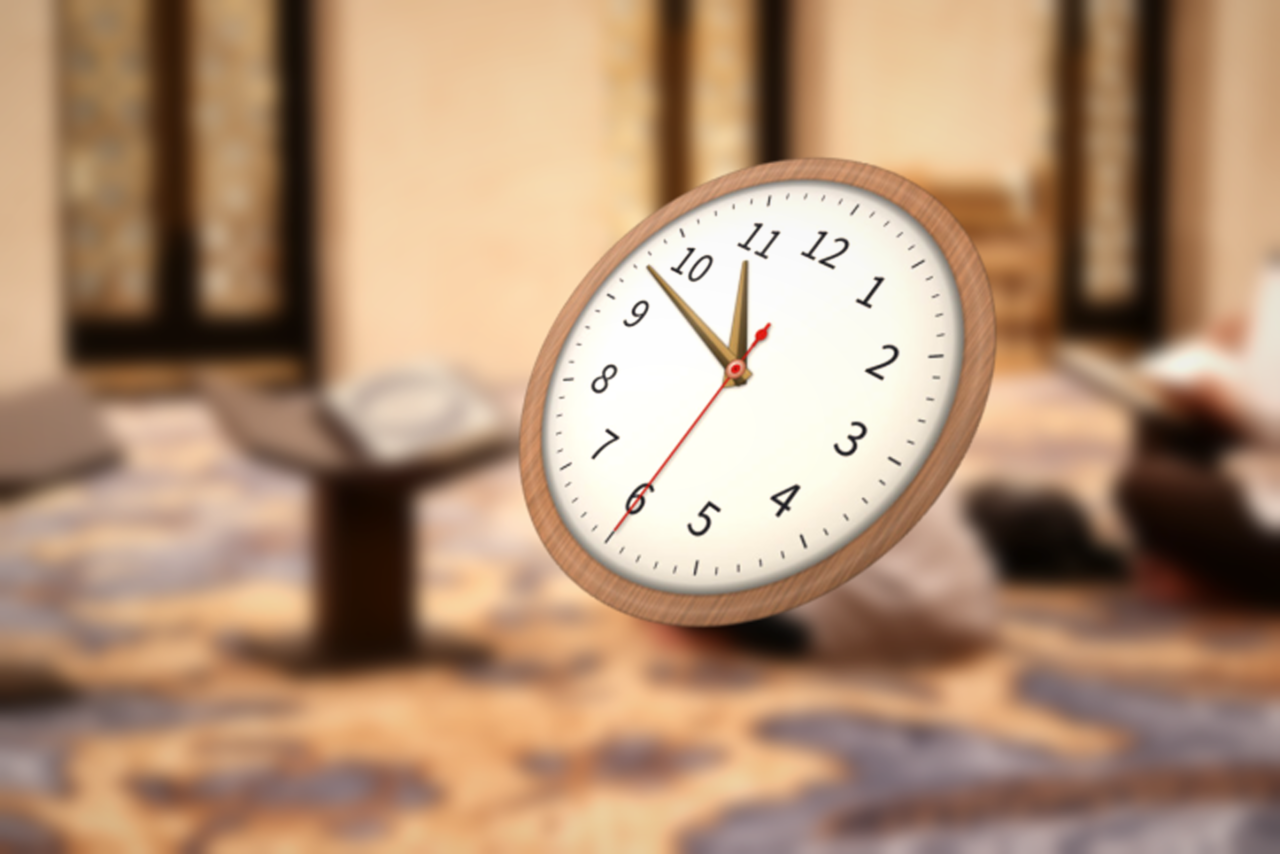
10 h 47 min 30 s
